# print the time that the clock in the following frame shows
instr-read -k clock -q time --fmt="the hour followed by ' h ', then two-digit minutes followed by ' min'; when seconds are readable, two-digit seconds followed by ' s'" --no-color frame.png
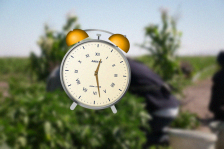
12 h 28 min
